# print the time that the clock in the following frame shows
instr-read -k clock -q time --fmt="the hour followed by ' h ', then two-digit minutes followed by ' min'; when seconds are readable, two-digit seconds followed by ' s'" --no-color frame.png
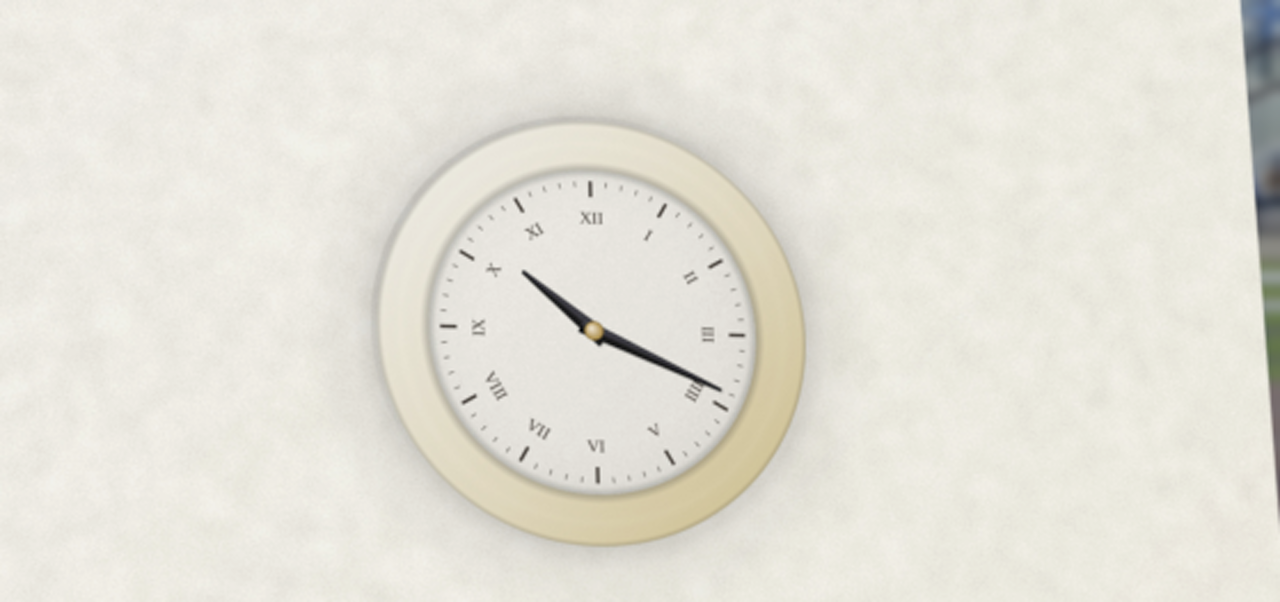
10 h 19 min
